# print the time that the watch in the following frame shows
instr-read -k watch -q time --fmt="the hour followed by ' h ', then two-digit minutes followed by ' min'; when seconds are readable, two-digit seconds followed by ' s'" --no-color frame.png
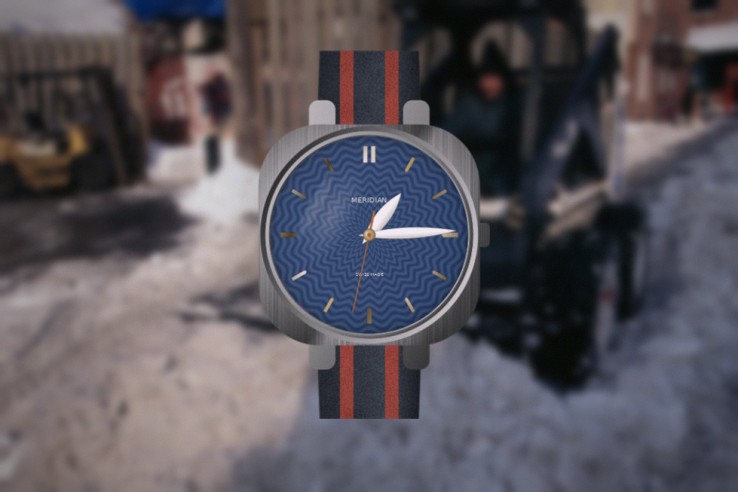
1 h 14 min 32 s
